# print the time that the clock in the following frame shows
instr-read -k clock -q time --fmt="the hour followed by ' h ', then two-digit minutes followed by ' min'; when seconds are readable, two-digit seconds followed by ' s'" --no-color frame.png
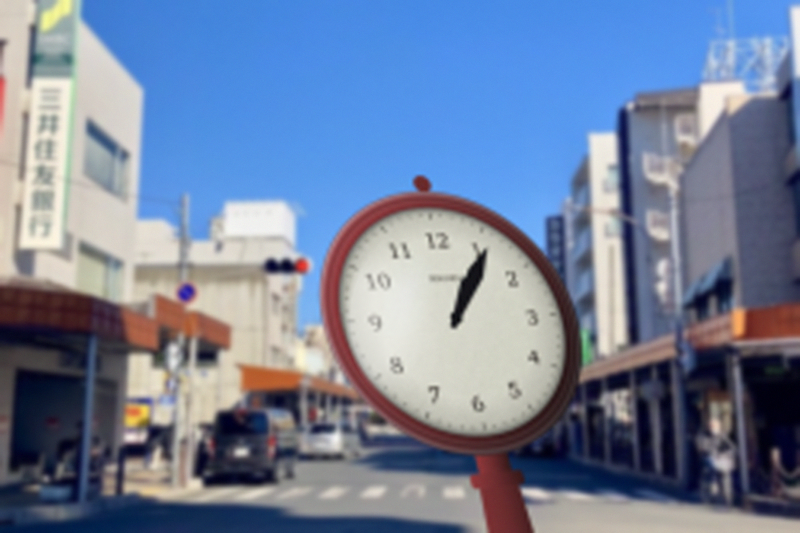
1 h 06 min
